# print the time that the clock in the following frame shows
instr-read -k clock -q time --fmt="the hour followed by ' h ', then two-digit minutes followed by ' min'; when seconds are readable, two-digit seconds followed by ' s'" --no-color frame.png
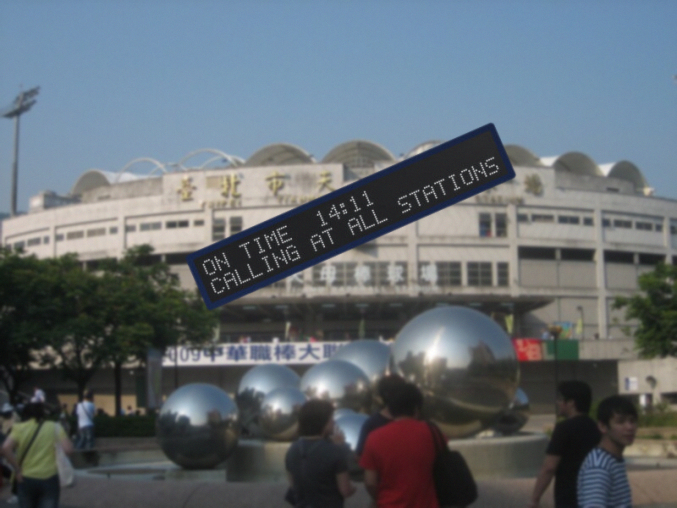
14 h 11 min
